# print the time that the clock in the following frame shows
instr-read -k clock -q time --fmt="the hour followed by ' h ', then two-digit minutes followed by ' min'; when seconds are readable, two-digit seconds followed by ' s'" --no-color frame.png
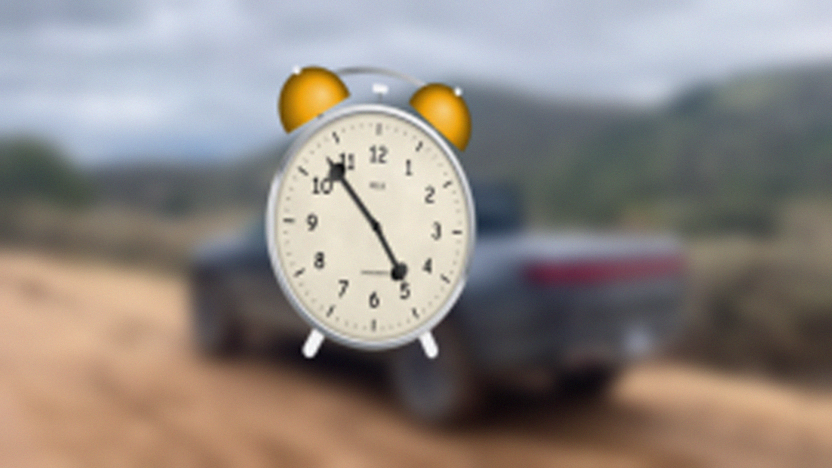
4 h 53 min
